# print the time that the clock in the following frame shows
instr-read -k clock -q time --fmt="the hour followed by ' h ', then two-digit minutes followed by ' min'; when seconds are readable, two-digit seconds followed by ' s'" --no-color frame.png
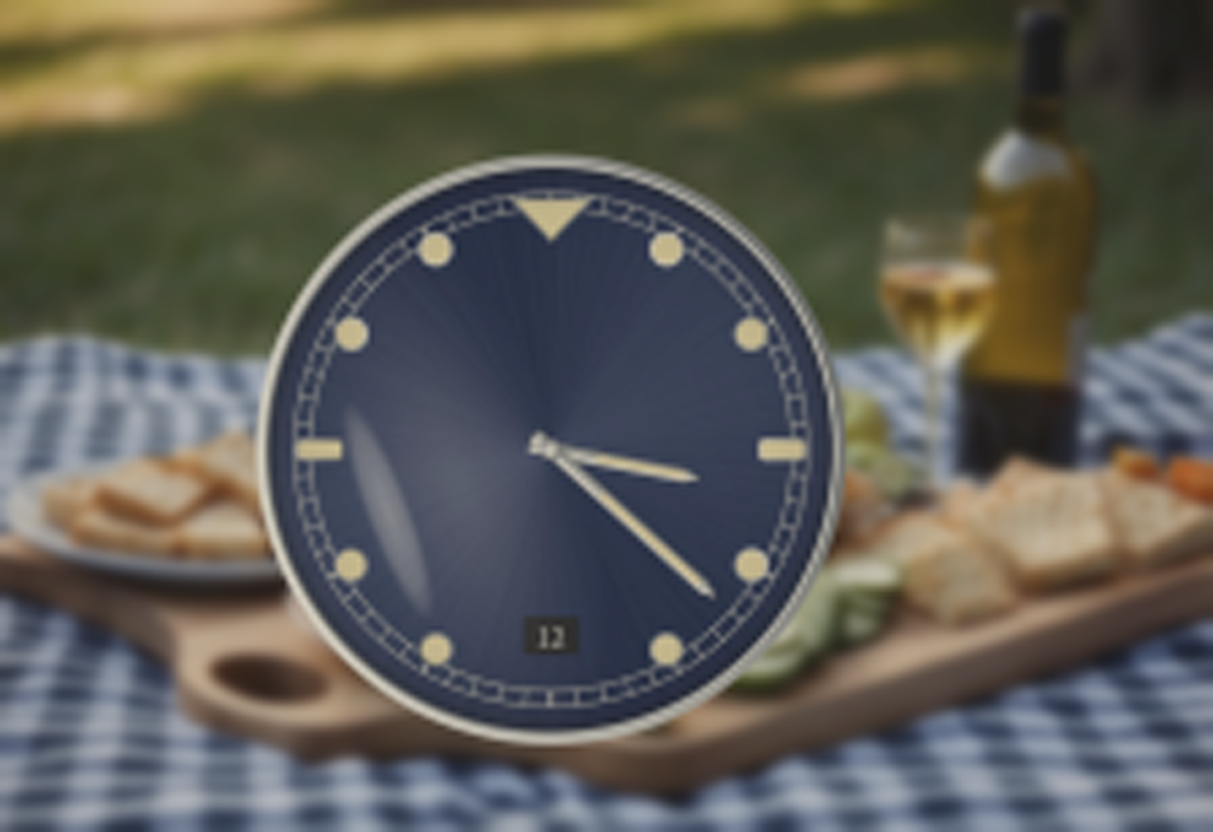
3 h 22 min
